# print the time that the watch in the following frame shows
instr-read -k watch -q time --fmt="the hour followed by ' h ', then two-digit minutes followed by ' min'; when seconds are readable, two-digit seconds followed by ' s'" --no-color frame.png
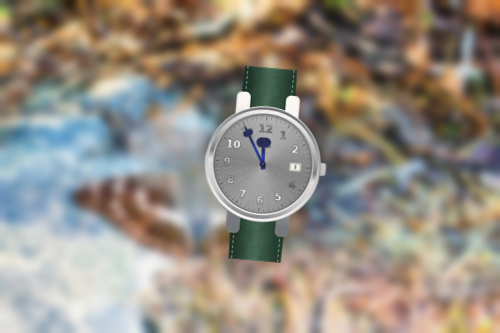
11 h 55 min
